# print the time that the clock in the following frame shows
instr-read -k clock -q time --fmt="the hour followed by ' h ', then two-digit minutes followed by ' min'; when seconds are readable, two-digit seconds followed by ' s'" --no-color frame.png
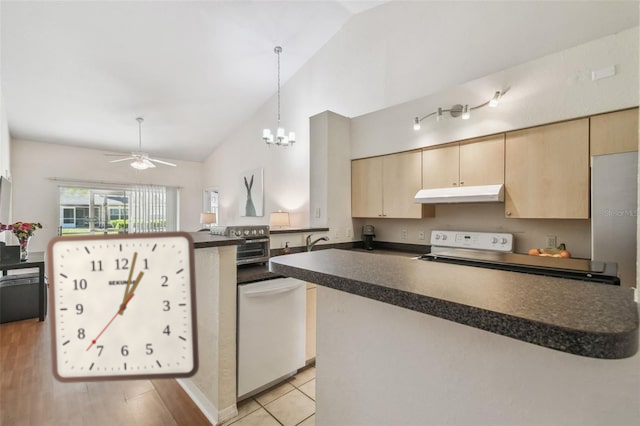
1 h 02 min 37 s
